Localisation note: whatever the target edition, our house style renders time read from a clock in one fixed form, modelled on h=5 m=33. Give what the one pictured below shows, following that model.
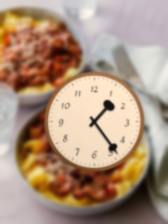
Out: h=1 m=24
